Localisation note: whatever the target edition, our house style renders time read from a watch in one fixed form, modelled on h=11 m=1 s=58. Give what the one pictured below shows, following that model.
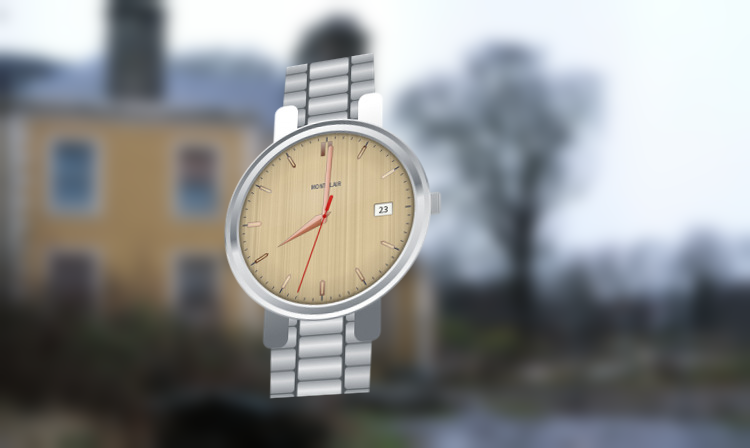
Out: h=8 m=0 s=33
